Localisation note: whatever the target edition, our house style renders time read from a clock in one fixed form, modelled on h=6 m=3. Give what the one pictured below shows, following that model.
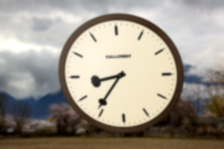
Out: h=8 m=36
